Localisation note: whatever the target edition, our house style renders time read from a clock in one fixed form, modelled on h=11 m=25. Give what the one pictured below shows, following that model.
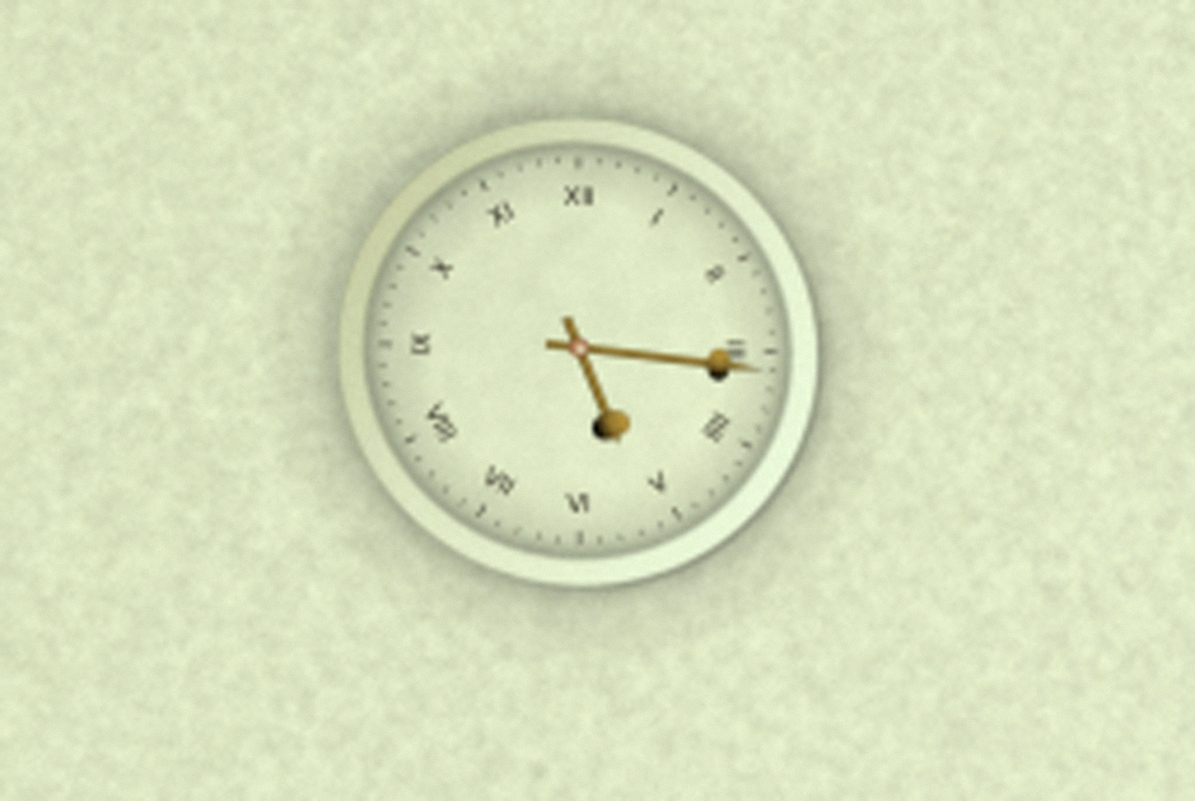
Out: h=5 m=16
